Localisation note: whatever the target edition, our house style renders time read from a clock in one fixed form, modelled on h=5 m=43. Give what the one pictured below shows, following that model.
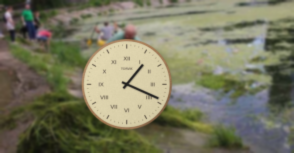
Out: h=1 m=19
